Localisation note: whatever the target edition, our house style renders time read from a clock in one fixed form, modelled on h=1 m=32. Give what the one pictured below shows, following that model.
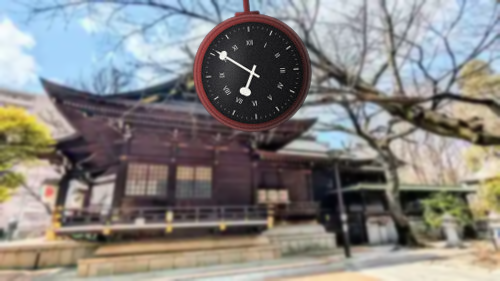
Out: h=6 m=51
